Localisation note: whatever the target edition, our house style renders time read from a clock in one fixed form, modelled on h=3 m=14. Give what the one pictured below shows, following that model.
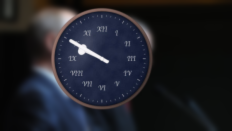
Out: h=9 m=50
